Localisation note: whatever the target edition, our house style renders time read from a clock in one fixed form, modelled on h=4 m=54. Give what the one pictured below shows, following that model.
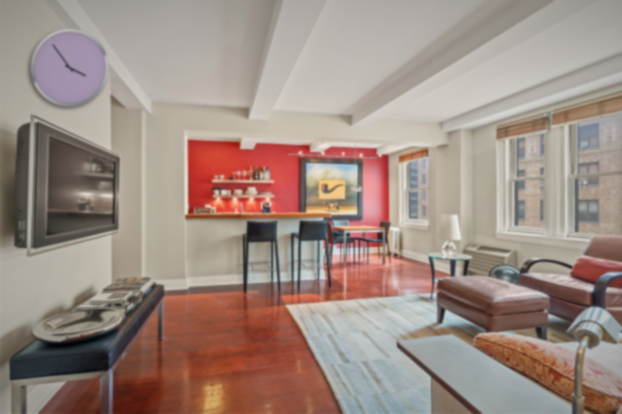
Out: h=3 m=54
